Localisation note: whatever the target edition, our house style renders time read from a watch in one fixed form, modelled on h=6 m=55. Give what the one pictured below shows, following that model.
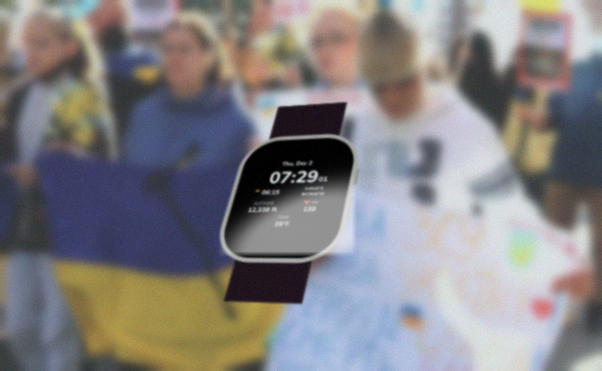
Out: h=7 m=29
